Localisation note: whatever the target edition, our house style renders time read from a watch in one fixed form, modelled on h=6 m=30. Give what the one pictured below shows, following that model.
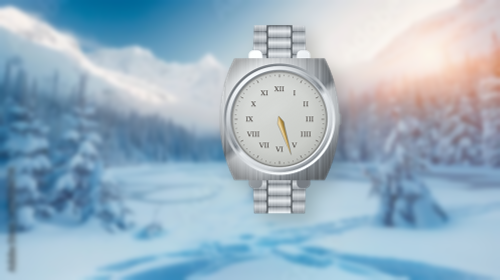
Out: h=5 m=27
